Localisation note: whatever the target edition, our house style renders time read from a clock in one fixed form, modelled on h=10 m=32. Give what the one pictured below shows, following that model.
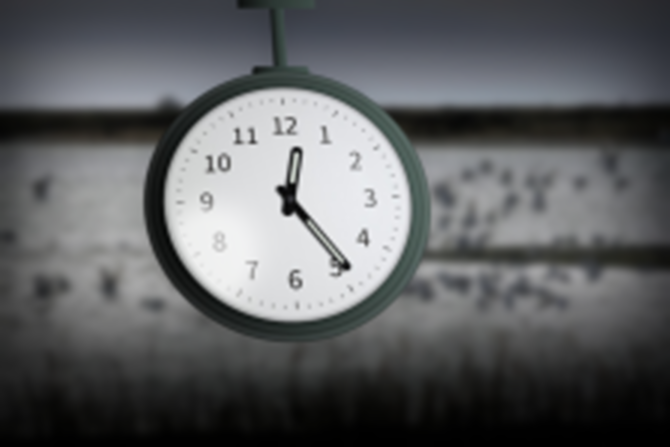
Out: h=12 m=24
